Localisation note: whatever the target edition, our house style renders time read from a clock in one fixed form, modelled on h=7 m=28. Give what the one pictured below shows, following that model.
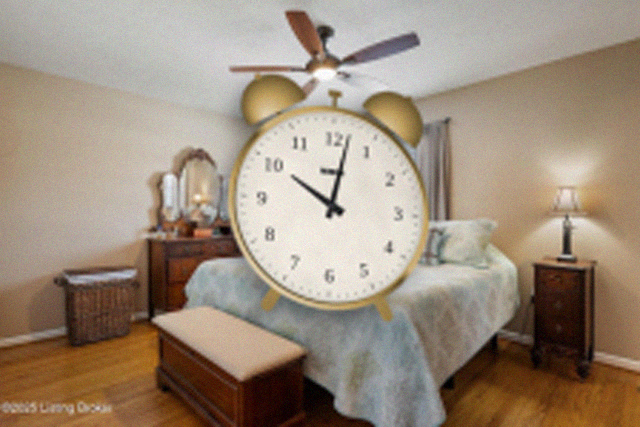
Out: h=10 m=2
